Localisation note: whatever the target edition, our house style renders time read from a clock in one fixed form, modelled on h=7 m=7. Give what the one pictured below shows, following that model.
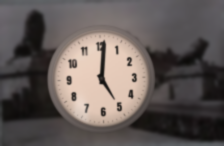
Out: h=5 m=1
